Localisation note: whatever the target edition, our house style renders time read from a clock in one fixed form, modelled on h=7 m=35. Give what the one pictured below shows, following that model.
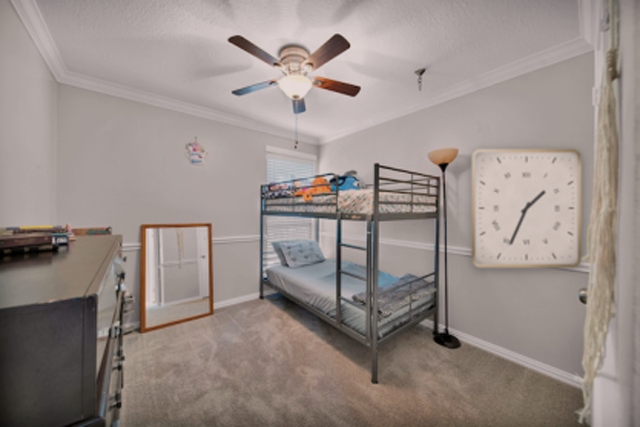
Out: h=1 m=34
